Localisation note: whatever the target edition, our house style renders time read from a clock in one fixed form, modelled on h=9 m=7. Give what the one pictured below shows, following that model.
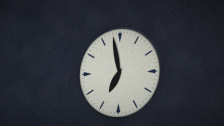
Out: h=6 m=58
